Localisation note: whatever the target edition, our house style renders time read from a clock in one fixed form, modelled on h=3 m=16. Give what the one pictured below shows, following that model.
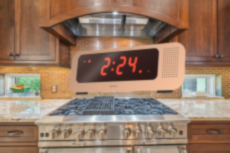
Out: h=2 m=24
